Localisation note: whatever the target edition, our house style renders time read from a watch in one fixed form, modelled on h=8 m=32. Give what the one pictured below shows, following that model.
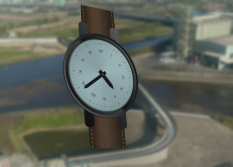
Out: h=4 m=39
